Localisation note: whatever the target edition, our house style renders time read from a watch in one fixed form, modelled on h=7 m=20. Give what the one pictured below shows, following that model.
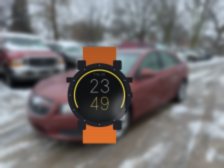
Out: h=23 m=49
